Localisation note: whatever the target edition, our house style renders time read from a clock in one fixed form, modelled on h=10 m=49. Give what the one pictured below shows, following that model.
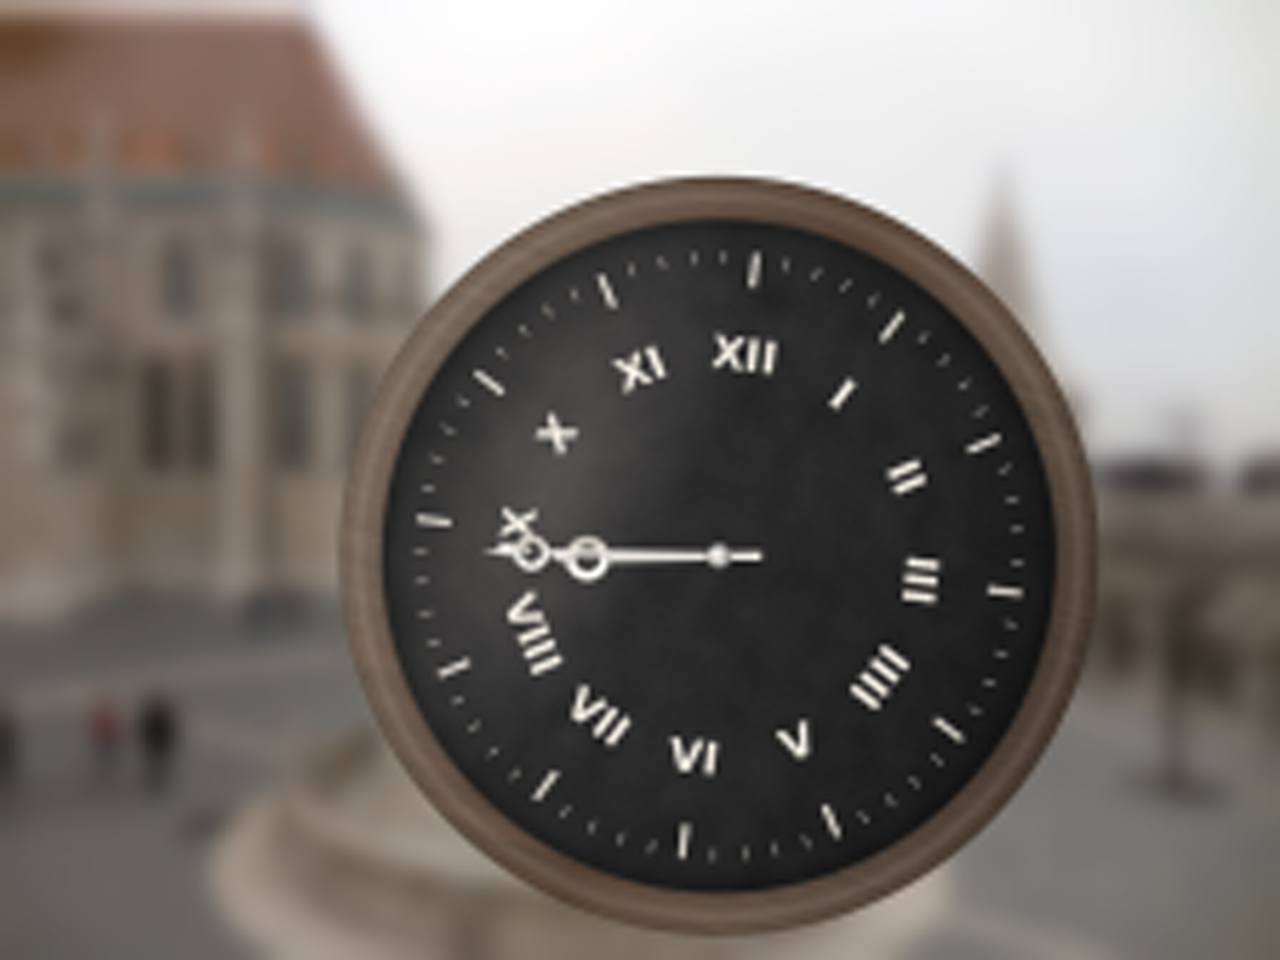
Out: h=8 m=44
